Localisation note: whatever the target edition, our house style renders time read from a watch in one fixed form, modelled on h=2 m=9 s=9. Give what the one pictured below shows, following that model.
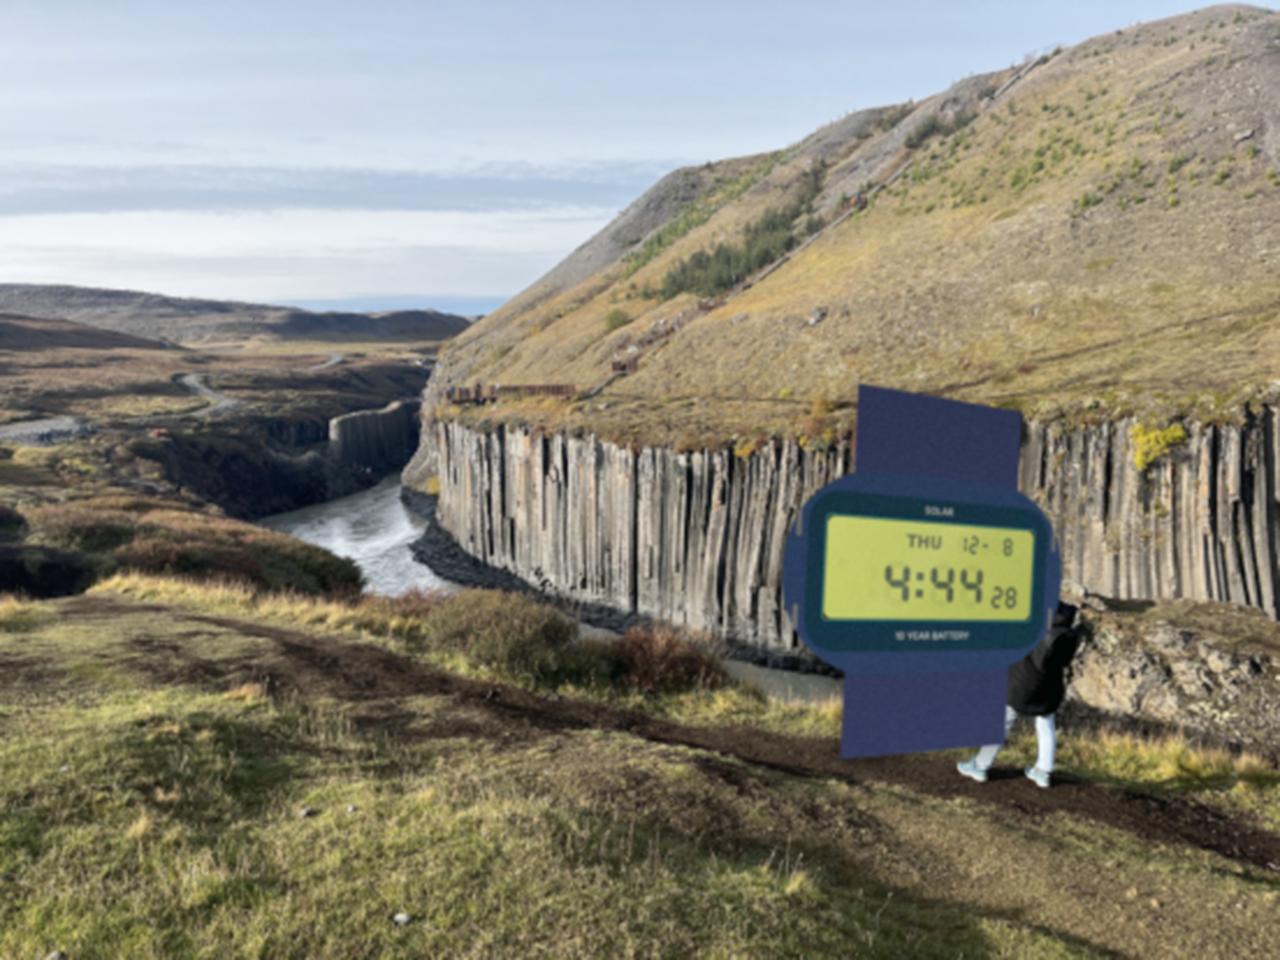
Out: h=4 m=44 s=28
